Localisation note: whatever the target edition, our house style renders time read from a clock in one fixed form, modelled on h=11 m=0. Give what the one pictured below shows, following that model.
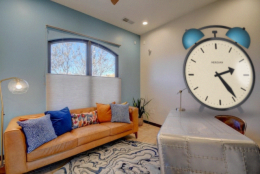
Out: h=2 m=24
